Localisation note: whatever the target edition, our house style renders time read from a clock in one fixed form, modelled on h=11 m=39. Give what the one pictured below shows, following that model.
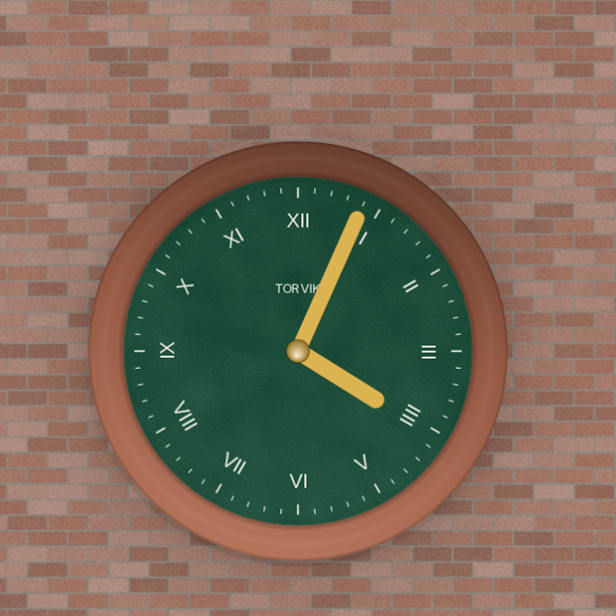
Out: h=4 m=4
